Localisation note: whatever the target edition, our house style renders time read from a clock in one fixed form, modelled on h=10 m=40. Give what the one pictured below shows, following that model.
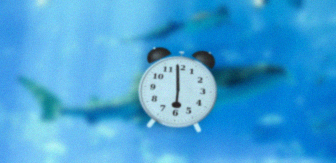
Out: h=5 m=59
